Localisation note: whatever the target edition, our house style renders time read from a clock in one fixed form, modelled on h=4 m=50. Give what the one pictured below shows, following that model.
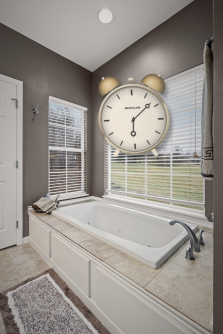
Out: h=6 m=8
